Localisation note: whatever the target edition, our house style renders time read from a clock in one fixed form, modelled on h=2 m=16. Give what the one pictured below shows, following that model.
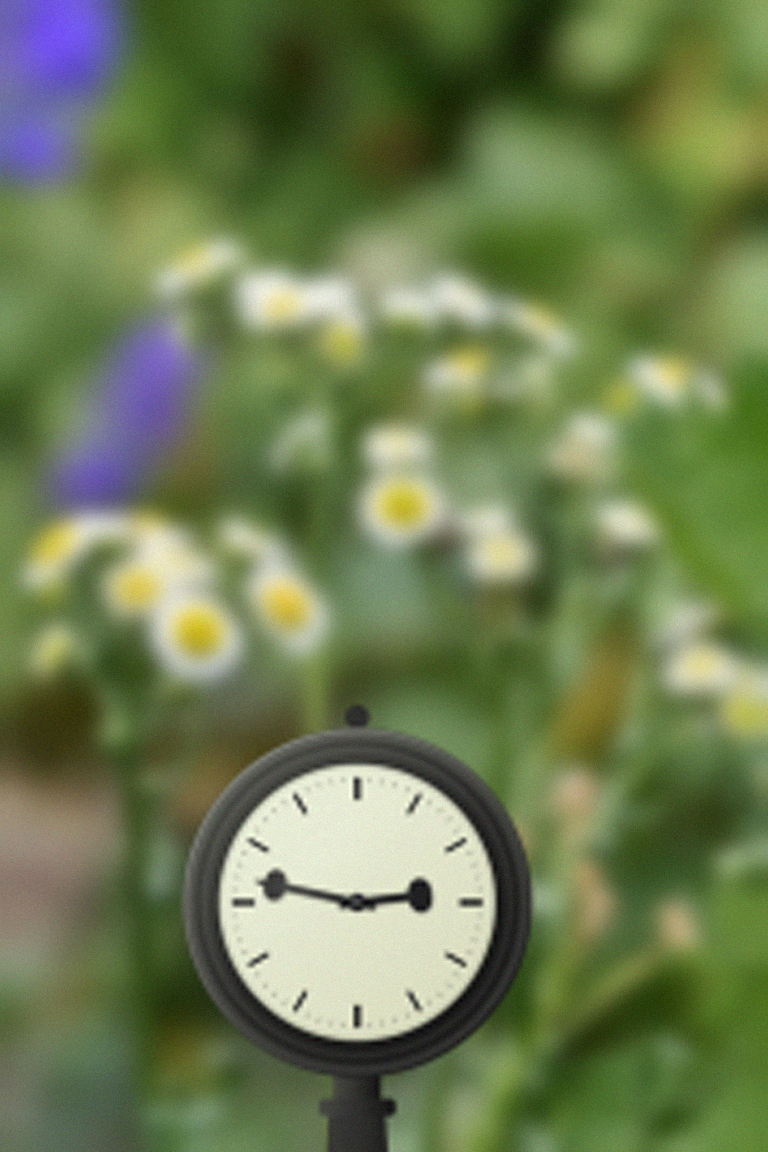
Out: h=2 m=47
